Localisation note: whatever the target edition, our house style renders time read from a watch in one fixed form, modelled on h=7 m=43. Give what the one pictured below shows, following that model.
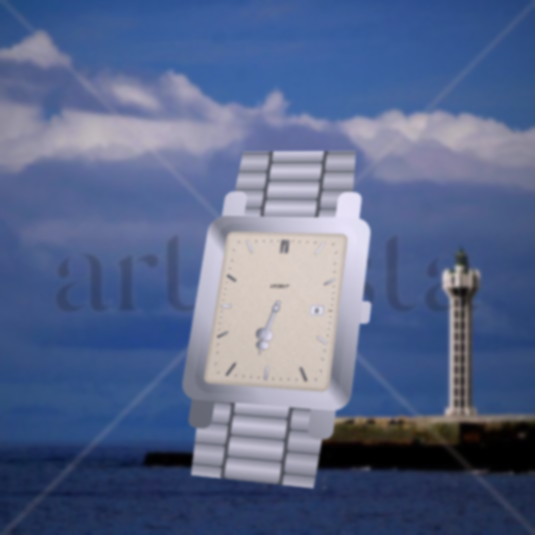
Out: h=6 m=32
